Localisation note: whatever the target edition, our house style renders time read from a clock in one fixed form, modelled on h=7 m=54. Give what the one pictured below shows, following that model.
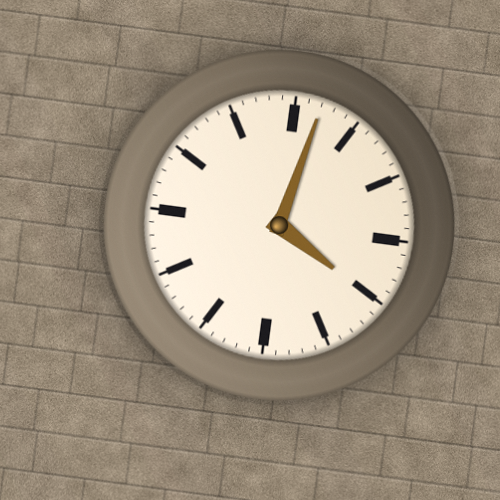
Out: h=4 m=2
